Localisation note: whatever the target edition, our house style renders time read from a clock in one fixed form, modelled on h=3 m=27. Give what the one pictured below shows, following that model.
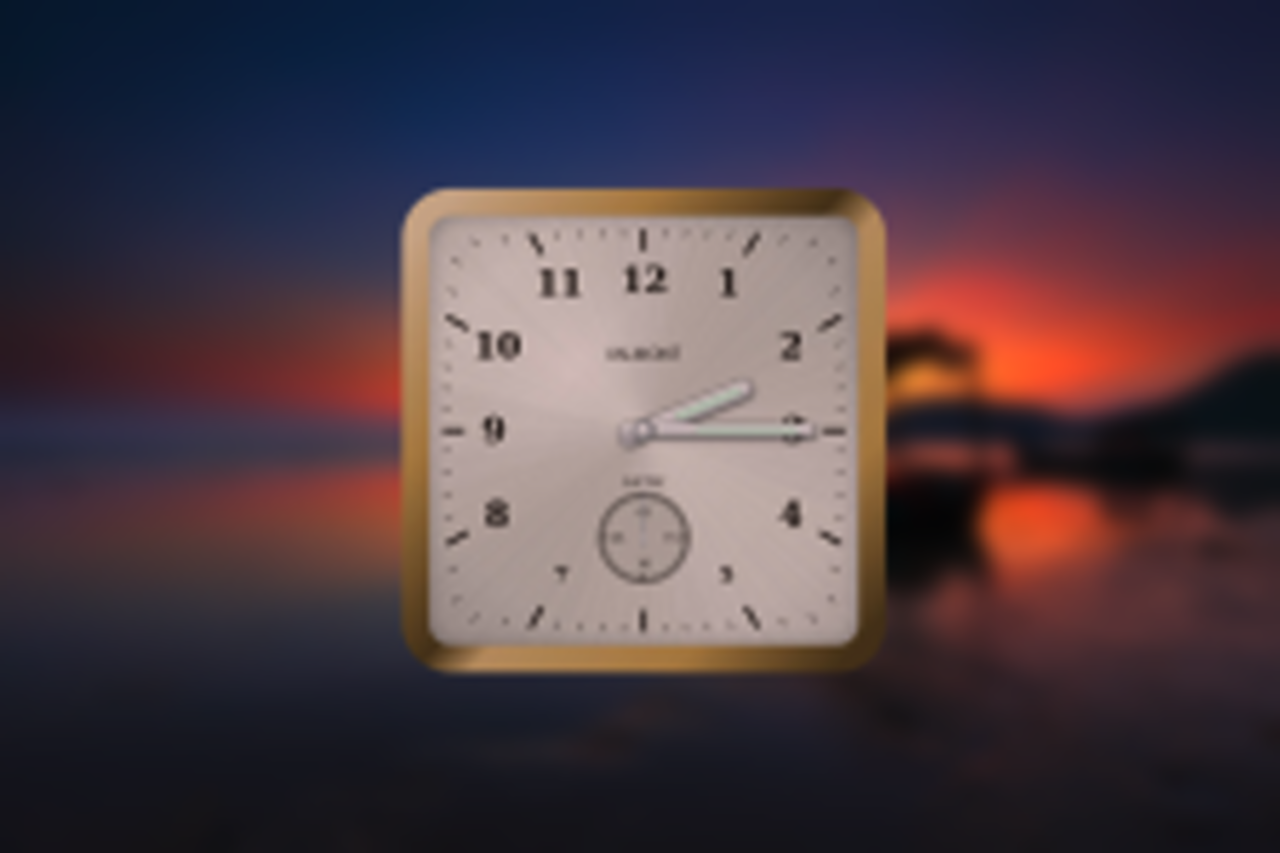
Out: h=2 m=15
